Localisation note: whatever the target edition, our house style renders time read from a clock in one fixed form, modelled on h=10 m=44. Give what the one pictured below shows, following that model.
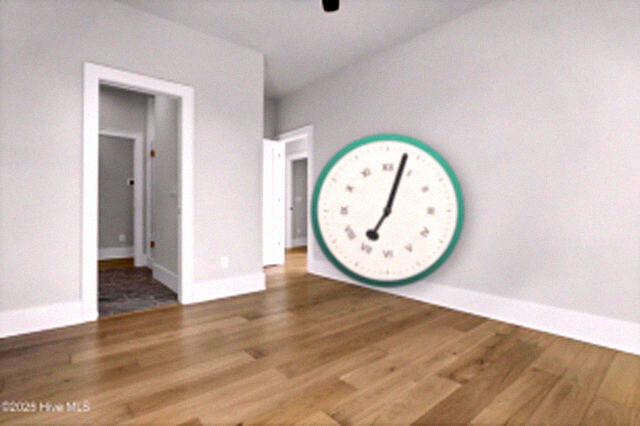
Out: h=7 m=3
